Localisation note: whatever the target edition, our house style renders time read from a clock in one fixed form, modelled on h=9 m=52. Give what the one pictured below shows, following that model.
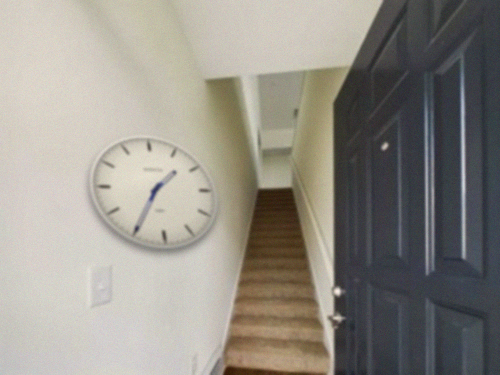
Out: h=1 m=35
